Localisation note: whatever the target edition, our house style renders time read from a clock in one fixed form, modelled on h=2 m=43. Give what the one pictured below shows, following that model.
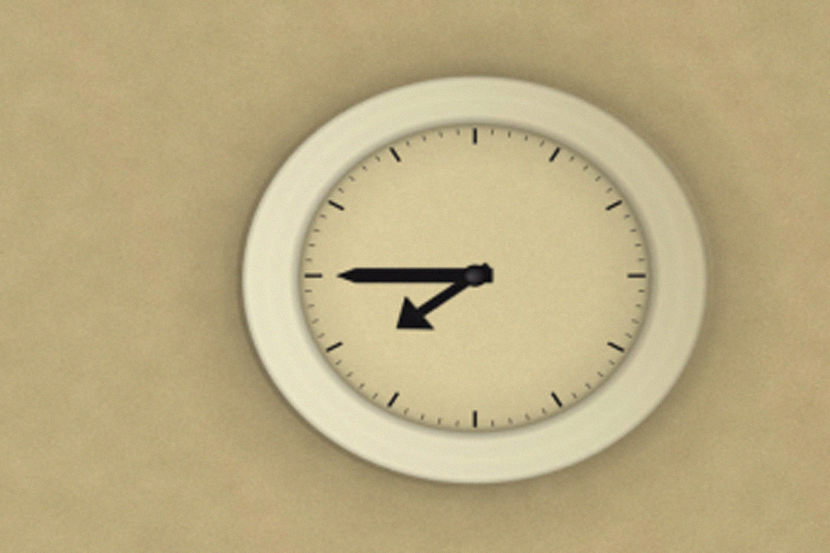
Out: h=7 m=45
